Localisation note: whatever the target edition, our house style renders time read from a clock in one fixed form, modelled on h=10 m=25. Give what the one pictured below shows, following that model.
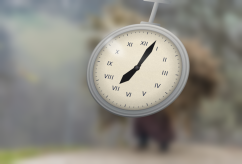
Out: h=7 m=3
